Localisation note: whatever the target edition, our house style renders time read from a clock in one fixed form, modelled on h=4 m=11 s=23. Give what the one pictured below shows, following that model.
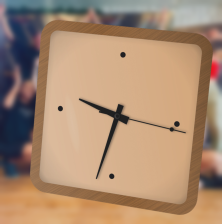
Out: h=9 m=32 s=16
